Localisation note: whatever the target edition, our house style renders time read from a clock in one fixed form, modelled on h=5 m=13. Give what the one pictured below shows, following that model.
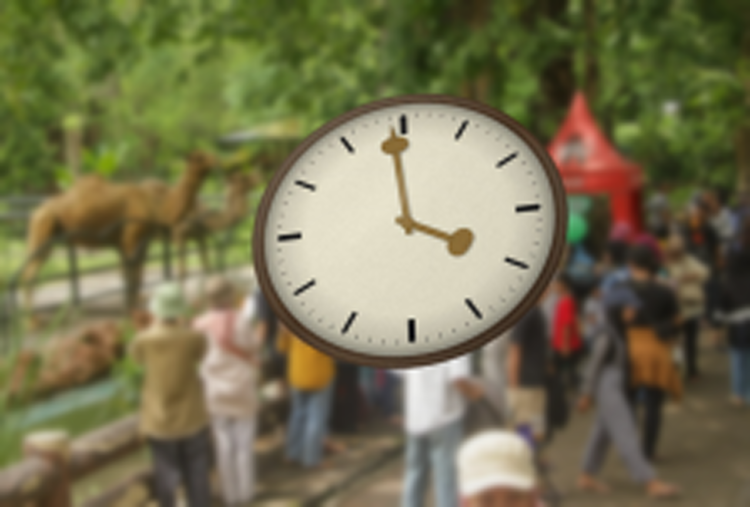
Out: h=3 m=59
